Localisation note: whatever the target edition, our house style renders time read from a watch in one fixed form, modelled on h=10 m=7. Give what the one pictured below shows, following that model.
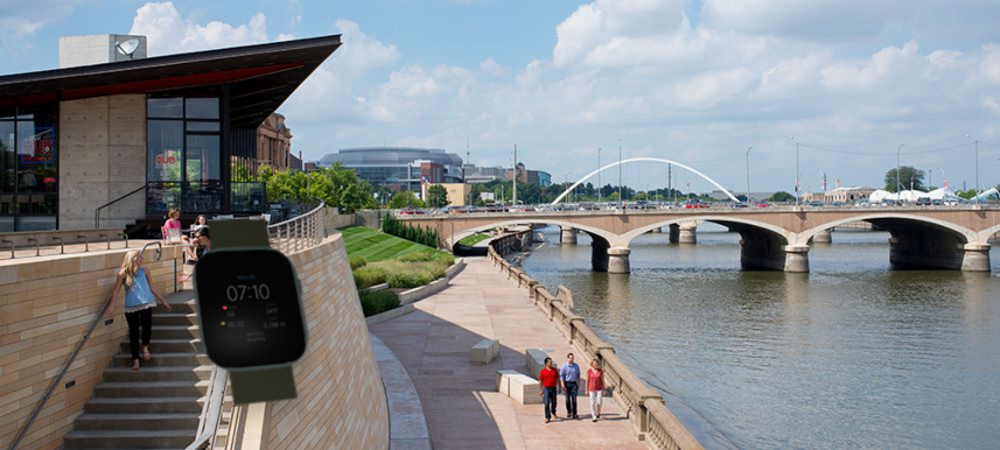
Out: h=7 m=10
